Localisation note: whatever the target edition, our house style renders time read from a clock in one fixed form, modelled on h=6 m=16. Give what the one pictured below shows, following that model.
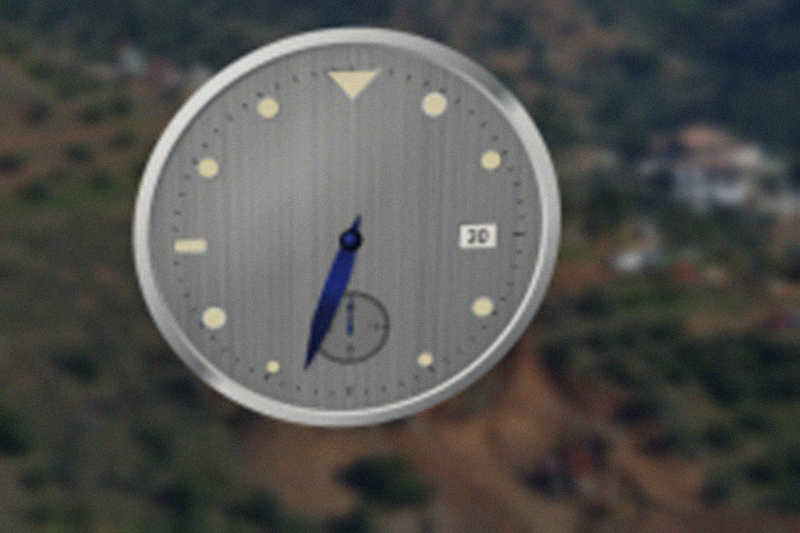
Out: h=6 m=33
